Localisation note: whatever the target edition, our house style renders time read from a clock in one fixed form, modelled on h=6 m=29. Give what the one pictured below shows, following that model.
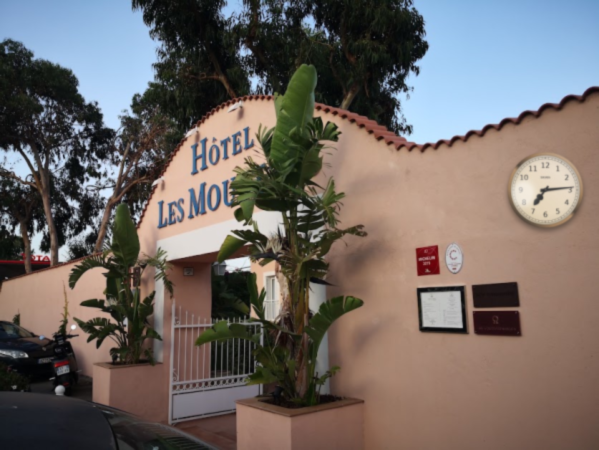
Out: h=7 m=14
